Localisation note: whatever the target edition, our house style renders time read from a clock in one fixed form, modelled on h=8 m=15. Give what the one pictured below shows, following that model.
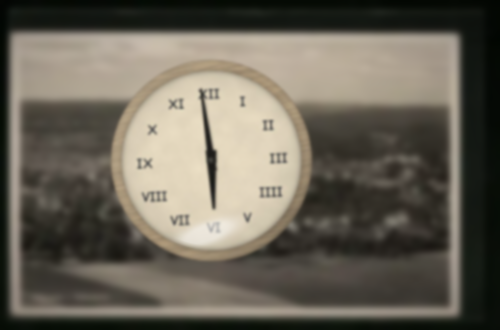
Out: h=5 m=59
